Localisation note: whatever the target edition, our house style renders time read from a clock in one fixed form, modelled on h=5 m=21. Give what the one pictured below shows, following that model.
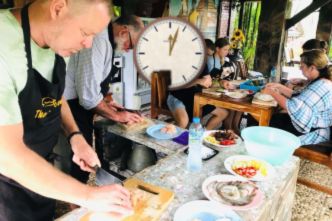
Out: h=12 m=3
